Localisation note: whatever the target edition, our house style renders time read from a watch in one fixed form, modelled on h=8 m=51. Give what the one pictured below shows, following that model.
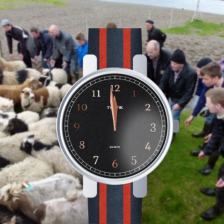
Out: h=11 m=59
